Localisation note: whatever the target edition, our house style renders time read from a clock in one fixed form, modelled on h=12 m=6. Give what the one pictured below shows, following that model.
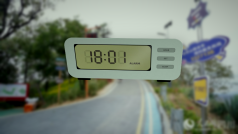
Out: h=18 m=1
